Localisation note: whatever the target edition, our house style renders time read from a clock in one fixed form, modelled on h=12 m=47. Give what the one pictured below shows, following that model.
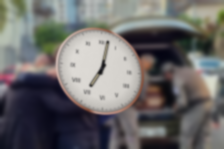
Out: h=7 m=2
